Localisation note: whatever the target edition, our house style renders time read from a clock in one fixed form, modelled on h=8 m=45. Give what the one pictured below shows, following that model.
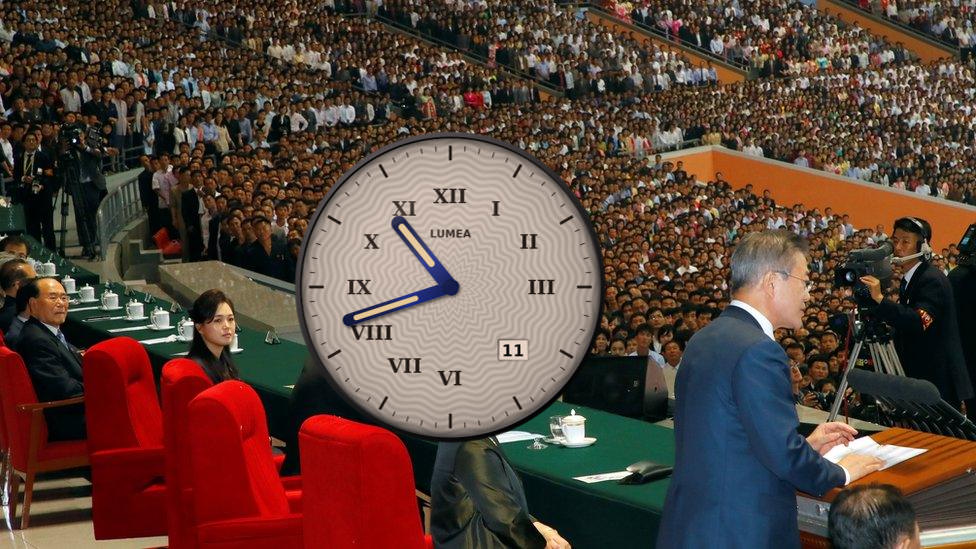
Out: h=10 m=42
